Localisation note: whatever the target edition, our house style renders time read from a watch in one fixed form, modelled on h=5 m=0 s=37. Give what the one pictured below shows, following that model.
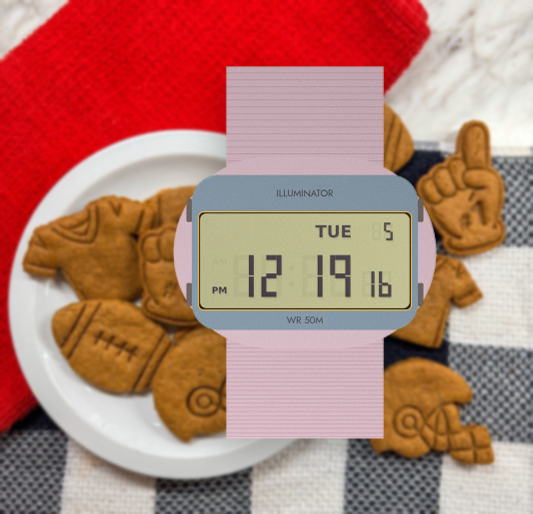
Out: h=12 m=19 s=16
